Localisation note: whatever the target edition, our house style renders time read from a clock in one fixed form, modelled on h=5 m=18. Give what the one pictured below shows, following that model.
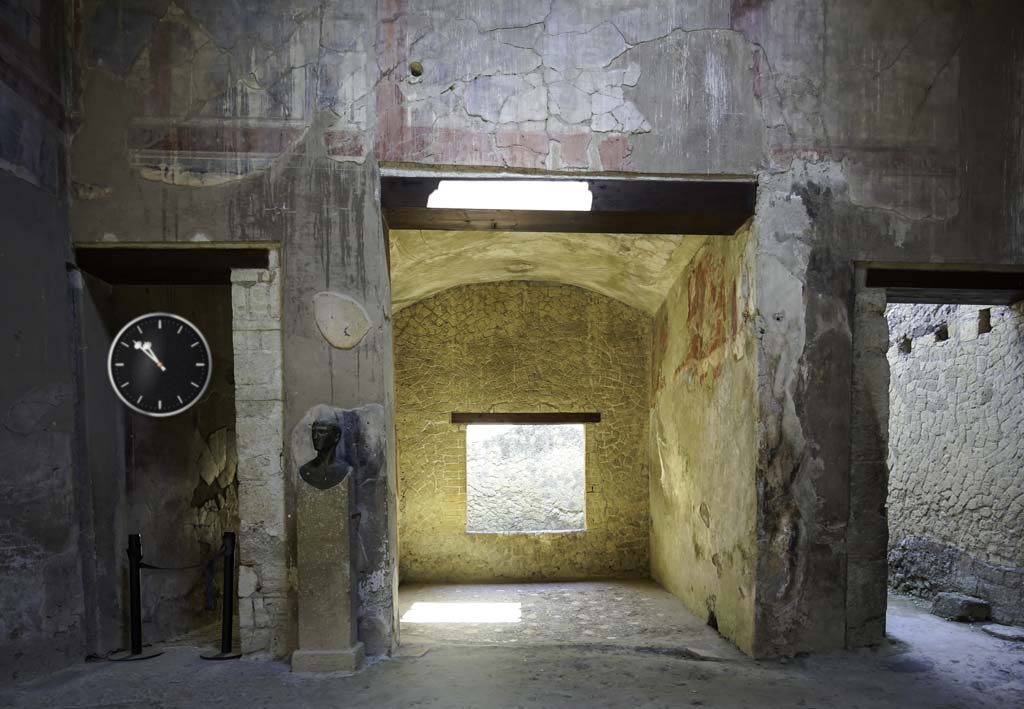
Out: h=10 m=52
